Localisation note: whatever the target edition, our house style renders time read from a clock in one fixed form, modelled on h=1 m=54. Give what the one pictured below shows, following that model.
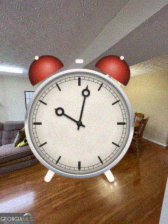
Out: h=10 m=2
